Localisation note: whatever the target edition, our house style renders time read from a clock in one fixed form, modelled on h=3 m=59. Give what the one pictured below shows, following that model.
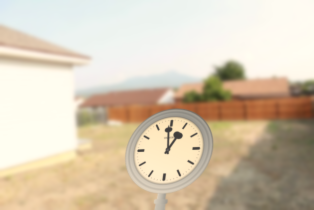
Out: h=12 m=59
